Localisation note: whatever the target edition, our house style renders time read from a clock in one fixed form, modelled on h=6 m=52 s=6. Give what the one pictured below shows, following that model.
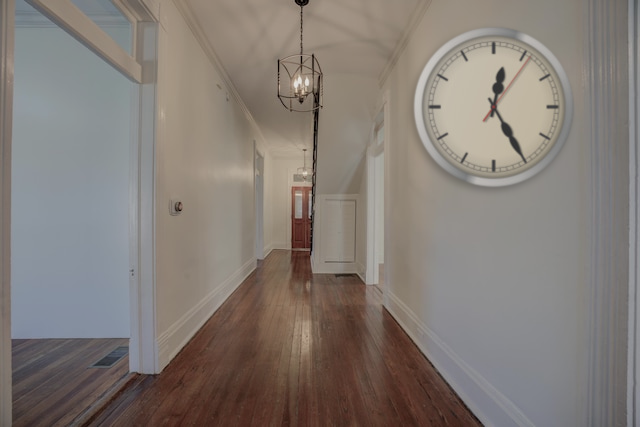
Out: h=12 m=25 s=6
